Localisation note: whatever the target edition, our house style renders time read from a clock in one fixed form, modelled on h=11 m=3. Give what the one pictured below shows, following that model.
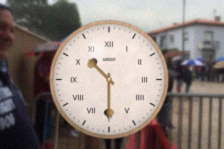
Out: h=10 m=30
